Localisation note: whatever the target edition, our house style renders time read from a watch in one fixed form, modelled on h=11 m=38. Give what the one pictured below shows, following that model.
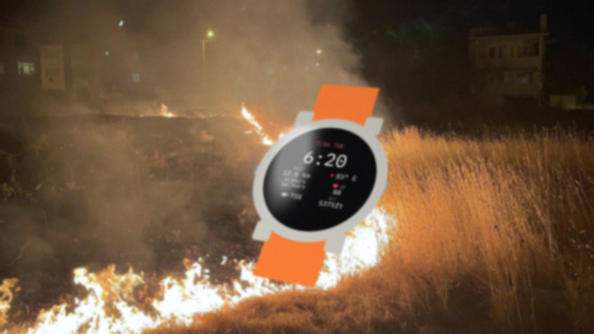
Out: h=6 m=20
